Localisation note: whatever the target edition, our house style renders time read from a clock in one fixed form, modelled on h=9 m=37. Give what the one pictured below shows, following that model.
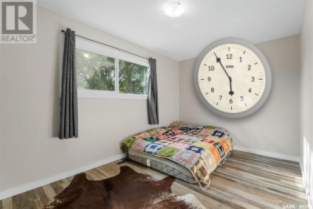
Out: h=5 m=55
